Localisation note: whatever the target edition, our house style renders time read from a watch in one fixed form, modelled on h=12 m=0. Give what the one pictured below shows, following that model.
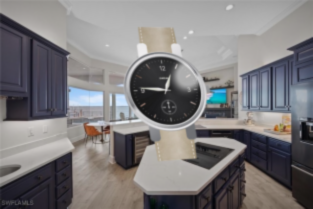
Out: h=12 m=46
